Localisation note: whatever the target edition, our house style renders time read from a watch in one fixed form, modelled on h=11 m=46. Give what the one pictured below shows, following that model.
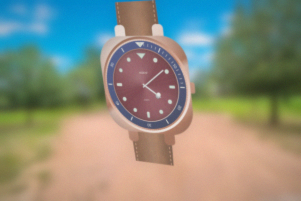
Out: h=4 m=9
